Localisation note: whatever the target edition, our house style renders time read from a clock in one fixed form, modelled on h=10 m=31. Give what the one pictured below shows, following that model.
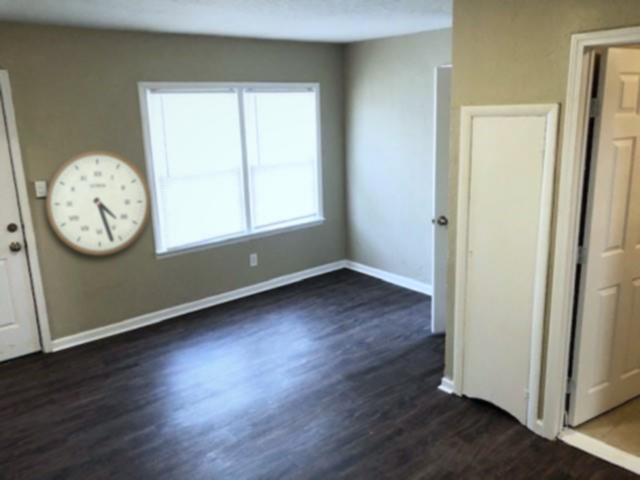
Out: h=4 m=27
